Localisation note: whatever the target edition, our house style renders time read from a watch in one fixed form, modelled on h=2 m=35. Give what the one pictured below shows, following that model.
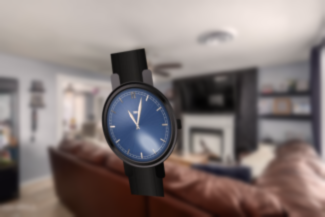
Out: h=11 m=3
